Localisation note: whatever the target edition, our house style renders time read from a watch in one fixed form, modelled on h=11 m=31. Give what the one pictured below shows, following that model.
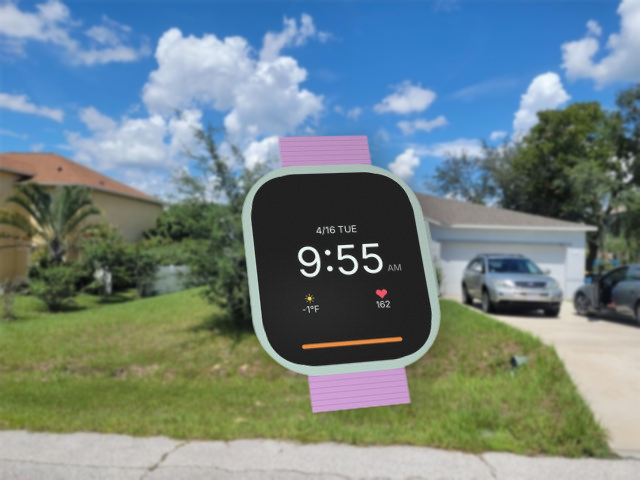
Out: h=9 m=55
